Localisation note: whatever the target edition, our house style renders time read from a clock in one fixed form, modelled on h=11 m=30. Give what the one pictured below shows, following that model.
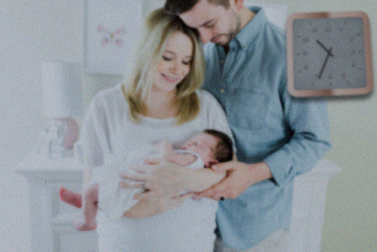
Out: h=10 m=34
